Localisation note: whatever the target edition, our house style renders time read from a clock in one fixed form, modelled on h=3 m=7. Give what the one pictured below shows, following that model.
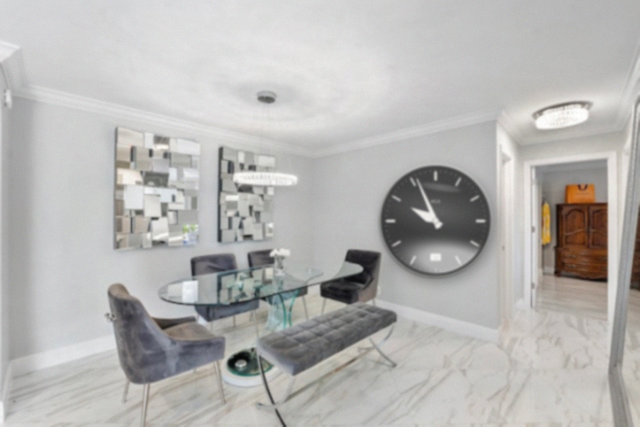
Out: h=9 m=56
